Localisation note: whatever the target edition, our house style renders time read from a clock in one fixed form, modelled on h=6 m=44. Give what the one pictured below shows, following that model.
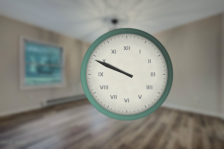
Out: h=9 m=49
